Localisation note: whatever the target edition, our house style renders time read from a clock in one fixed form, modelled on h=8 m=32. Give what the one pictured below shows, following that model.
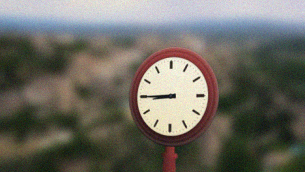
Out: h=8 m=45
